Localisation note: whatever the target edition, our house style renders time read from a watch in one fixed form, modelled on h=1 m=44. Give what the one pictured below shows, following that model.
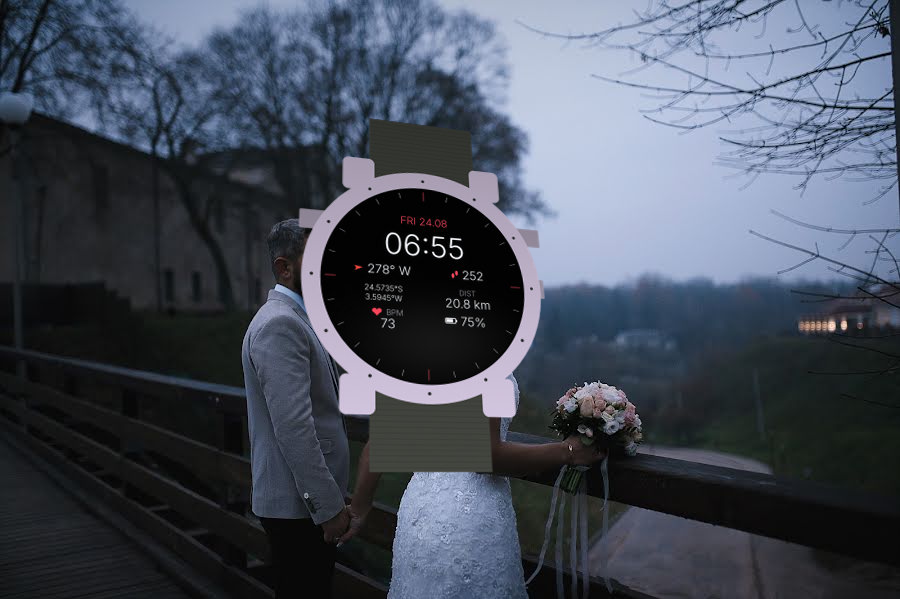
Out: h=6 m=55
